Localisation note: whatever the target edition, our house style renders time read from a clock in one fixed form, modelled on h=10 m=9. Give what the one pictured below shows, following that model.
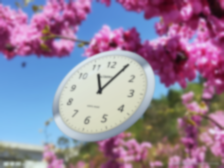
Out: h=11 m=5
